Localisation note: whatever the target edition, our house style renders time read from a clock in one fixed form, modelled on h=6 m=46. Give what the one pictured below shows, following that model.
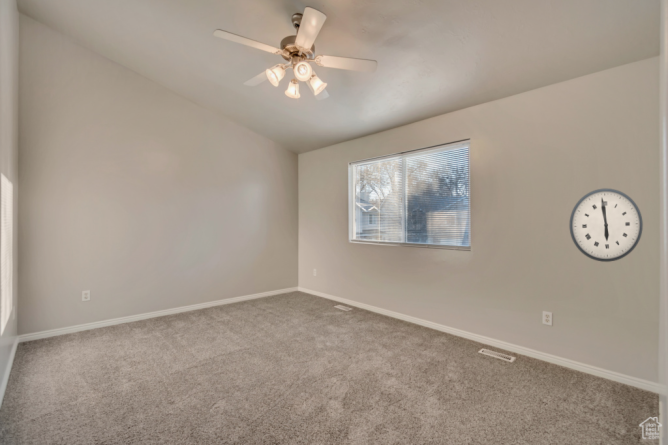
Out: h=5 m=59
